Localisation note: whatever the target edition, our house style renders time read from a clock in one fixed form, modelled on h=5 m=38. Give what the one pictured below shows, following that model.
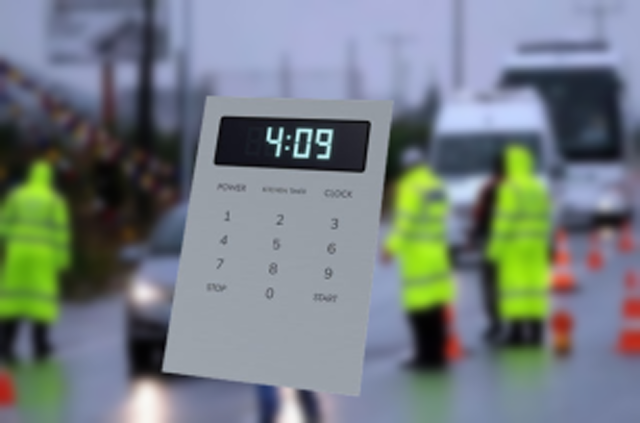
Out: h=4 m=9
